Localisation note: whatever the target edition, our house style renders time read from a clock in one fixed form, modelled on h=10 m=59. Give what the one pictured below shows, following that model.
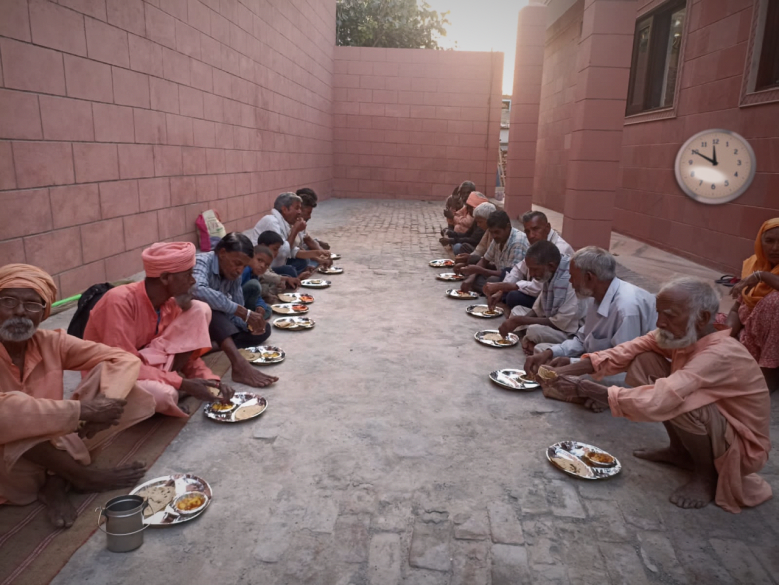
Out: h=11 m=50
